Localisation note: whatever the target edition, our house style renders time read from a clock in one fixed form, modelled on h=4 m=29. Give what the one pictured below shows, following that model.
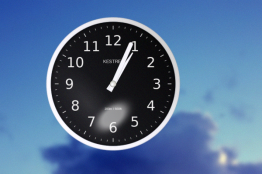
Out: h=1 m=4
